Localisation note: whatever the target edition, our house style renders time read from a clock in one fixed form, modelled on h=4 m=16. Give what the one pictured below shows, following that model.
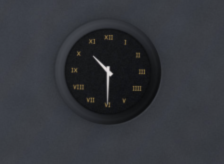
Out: h=10 m=30
